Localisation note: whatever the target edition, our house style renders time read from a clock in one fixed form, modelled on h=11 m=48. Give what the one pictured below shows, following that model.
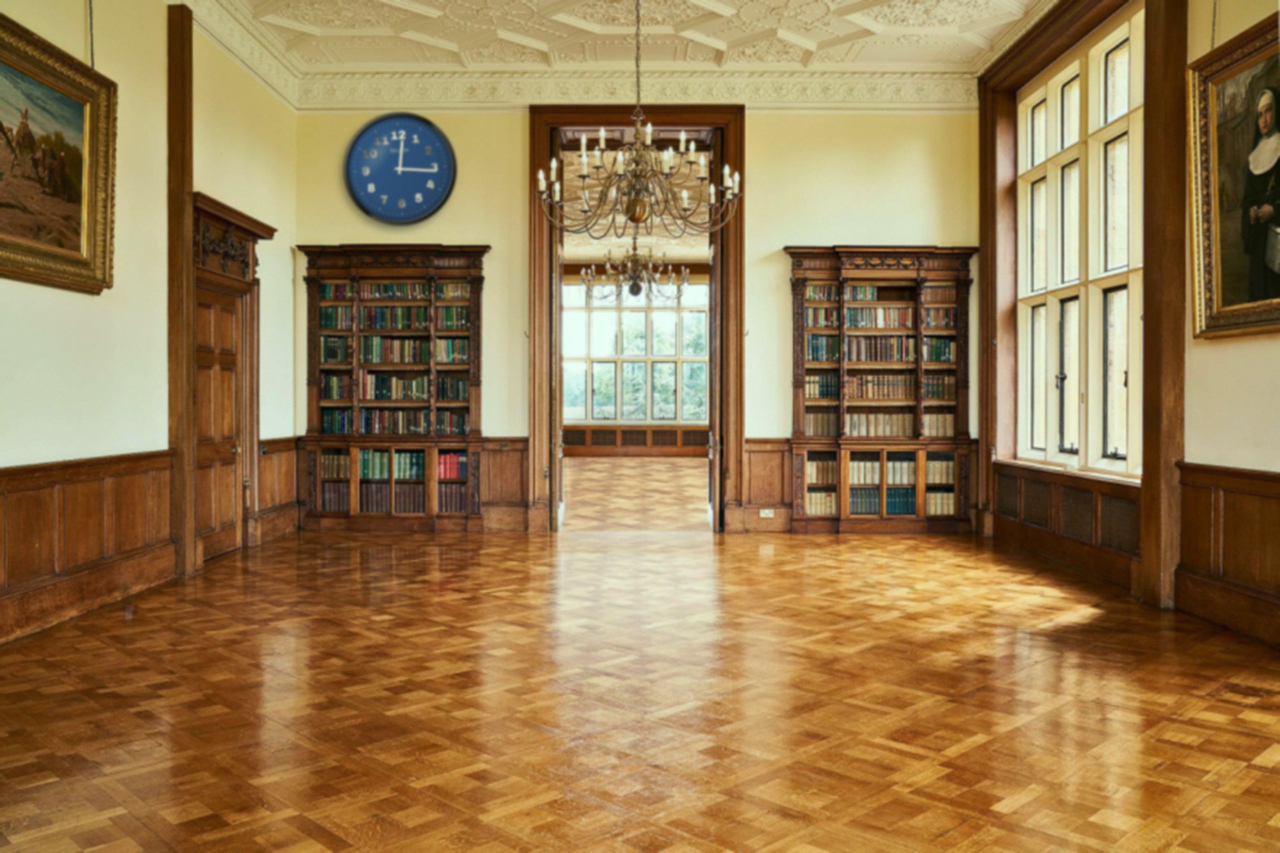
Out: h=12 m=16
